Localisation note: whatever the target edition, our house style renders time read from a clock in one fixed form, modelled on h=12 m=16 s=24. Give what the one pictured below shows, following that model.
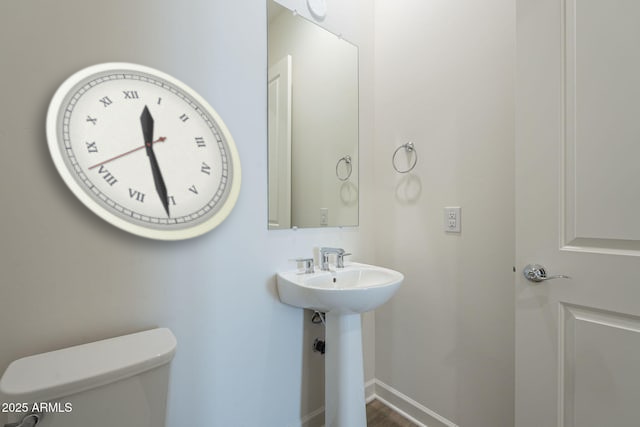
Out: h=12 m=30 s=42
